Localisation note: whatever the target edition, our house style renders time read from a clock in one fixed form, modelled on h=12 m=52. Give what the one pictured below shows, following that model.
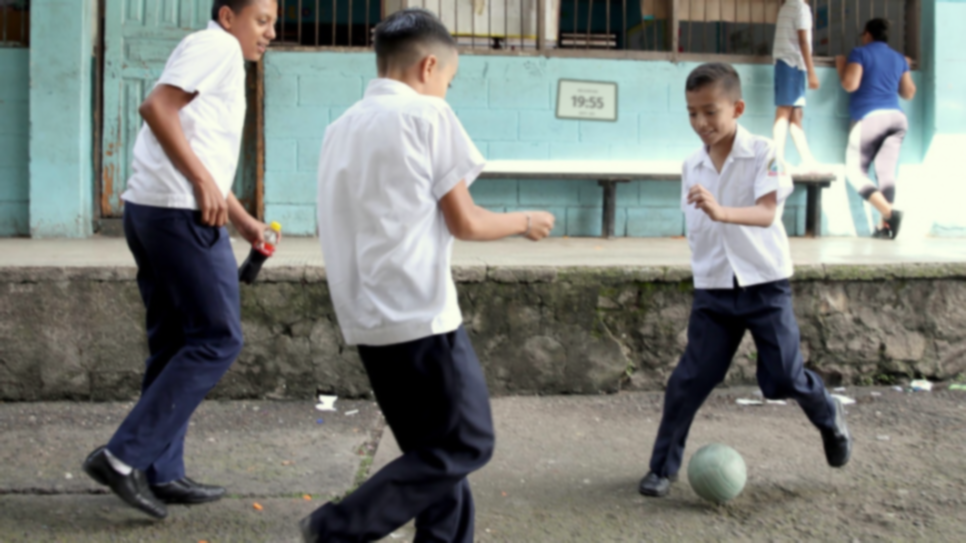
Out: h=19 m=55
